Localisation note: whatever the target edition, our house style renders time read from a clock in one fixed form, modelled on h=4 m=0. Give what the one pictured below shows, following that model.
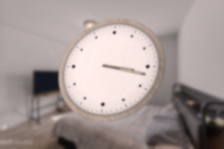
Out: h=3 m=17
